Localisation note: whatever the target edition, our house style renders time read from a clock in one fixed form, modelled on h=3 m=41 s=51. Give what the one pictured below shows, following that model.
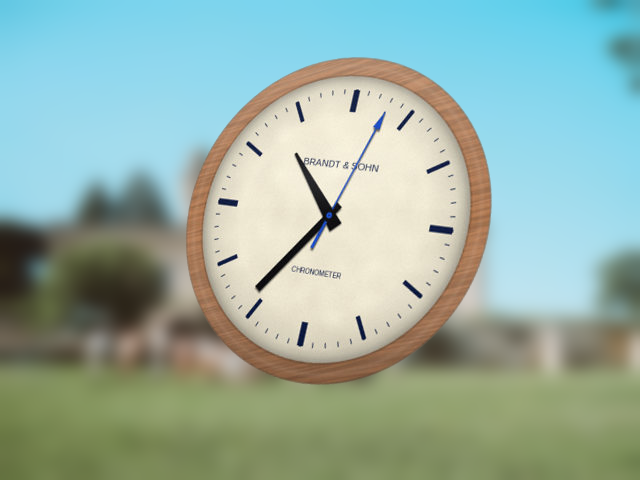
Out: h=10 m=36 s=3
